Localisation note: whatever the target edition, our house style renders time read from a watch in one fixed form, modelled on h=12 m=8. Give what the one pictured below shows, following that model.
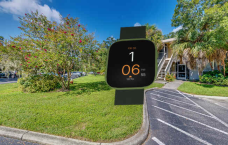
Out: h=1 m=6
